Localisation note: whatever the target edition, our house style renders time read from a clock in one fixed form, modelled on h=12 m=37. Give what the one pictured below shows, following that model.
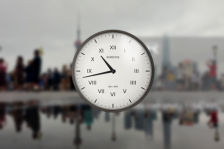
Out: h=10 m=43
